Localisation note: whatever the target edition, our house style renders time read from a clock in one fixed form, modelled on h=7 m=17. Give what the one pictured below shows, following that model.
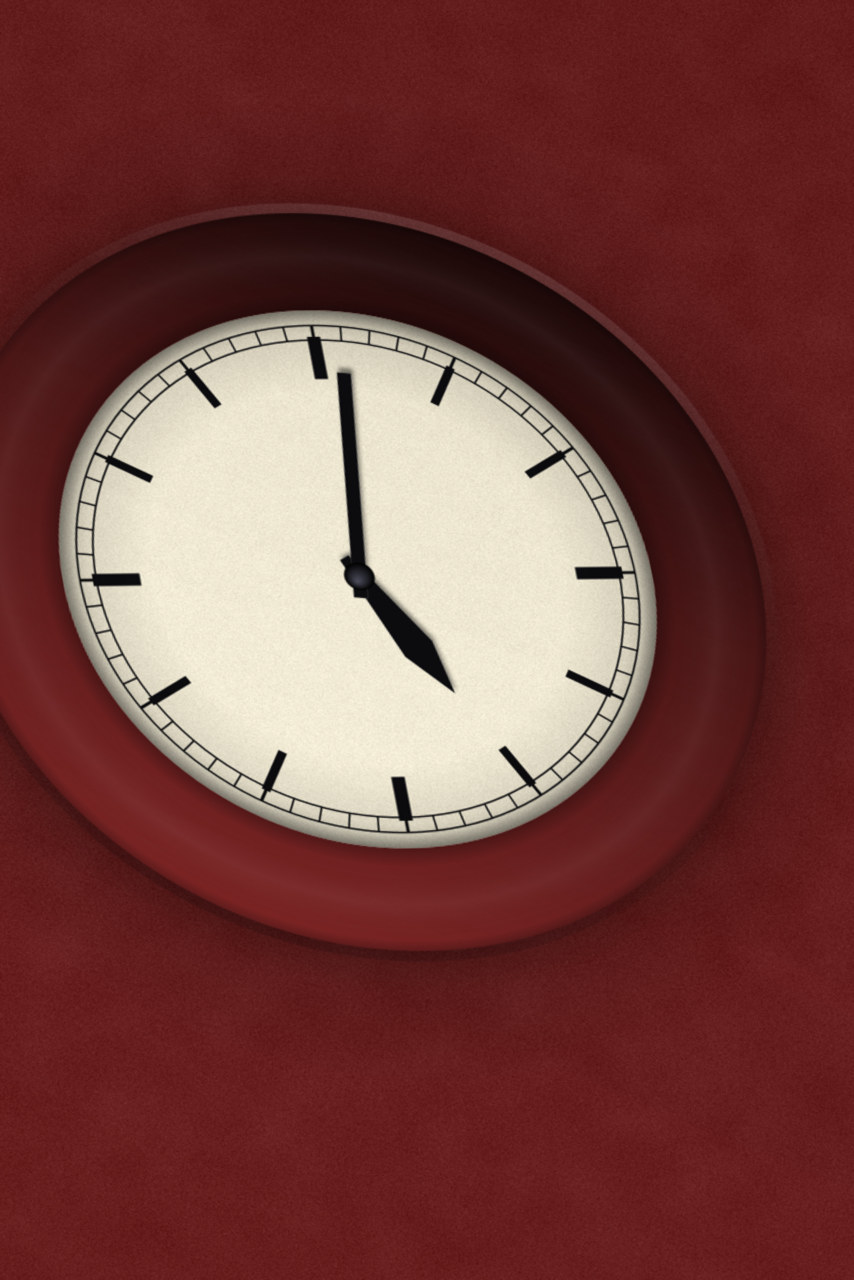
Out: h=5 m=1
